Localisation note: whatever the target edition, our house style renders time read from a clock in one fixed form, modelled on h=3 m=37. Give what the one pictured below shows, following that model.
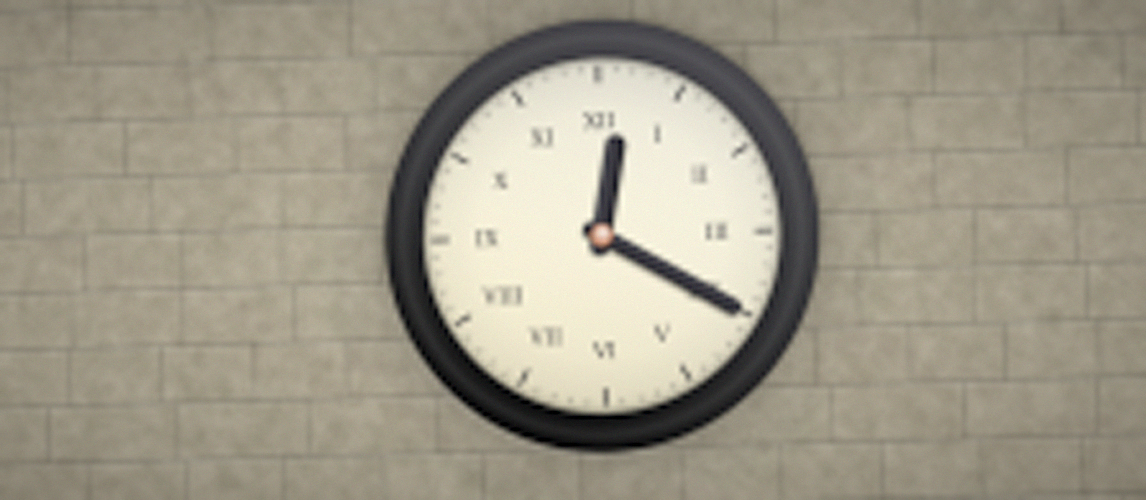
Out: h=12 m=20
